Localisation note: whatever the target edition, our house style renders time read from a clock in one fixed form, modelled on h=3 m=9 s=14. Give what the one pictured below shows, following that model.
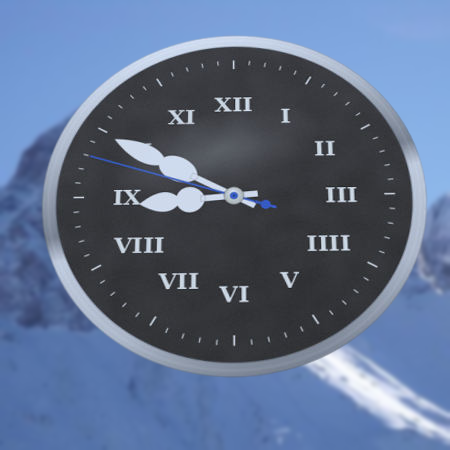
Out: h=8 m=49 s=48
